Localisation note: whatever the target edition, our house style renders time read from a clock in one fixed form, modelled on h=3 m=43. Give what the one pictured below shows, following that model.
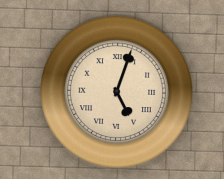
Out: h=5 m=3
